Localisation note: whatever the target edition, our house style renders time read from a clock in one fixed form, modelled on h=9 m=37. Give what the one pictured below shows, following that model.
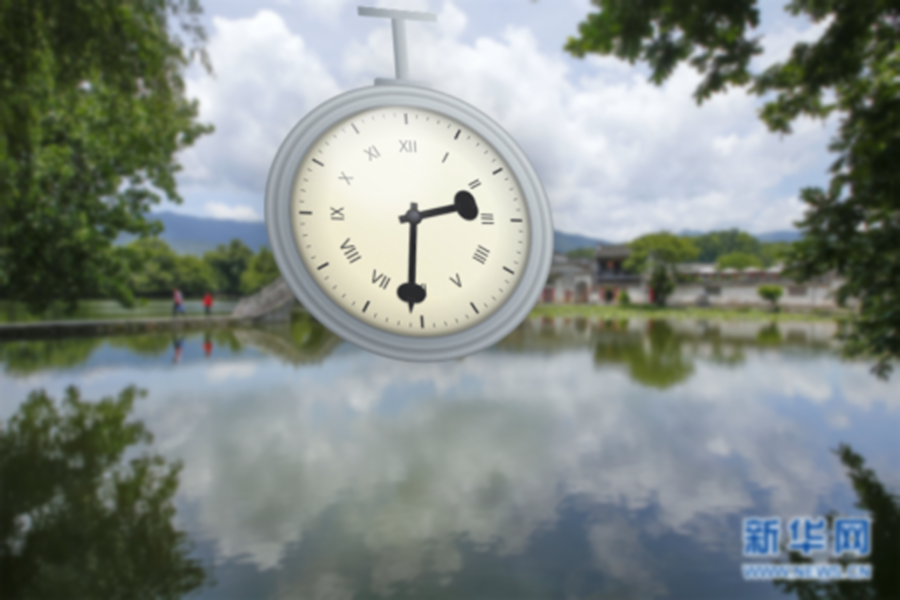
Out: h=2 m=31
